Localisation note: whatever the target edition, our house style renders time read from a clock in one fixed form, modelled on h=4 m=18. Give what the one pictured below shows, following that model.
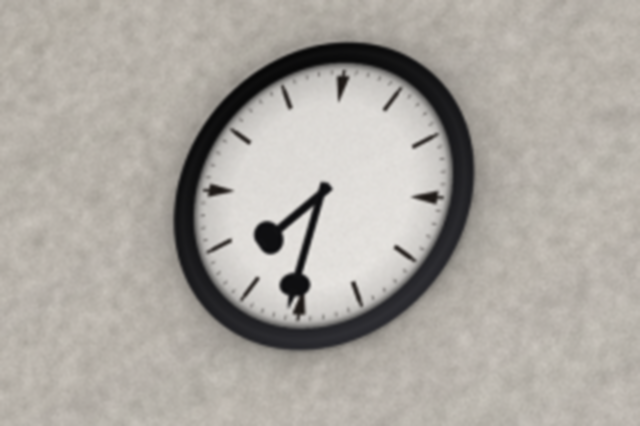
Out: h=7 m=31
